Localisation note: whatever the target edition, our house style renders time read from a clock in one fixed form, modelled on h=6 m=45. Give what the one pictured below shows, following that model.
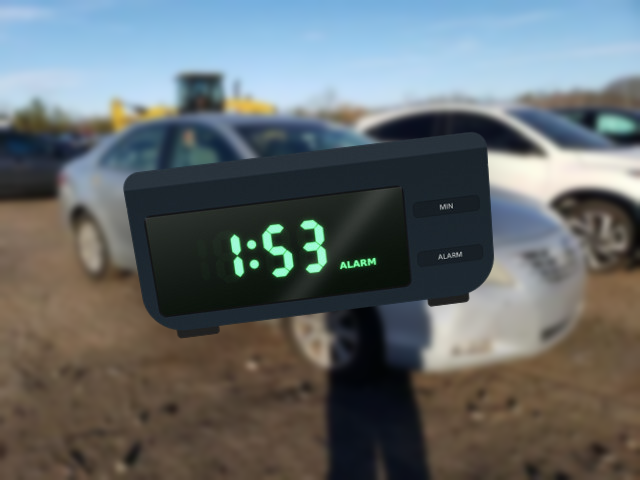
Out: h=1 m=53
